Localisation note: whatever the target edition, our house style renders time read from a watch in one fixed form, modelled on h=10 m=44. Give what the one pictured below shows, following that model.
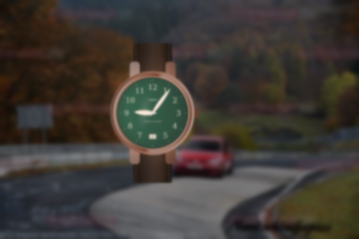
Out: h=9 m=6
